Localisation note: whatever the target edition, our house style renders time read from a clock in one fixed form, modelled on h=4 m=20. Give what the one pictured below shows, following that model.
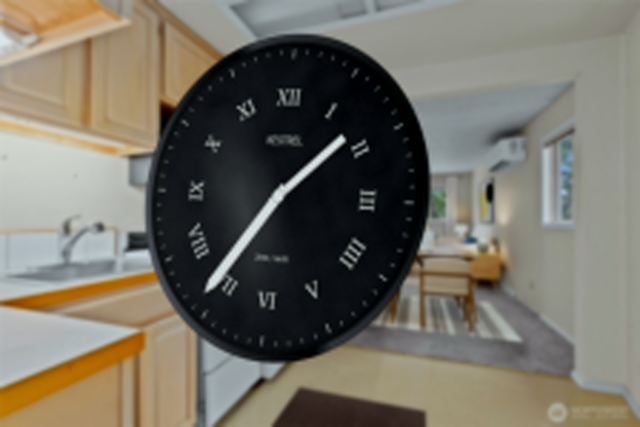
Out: h=1 m=36
